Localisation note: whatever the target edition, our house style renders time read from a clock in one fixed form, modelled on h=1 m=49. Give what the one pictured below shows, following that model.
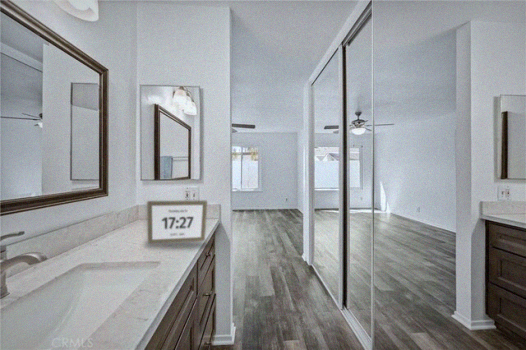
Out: h=17 m=27
